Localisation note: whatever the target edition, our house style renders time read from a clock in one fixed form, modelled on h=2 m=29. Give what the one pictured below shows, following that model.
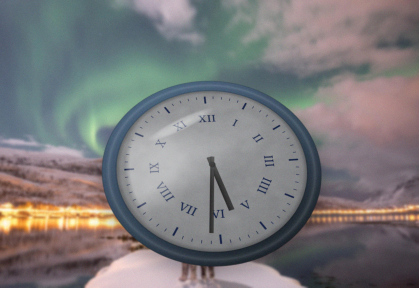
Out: h=5 m=31
